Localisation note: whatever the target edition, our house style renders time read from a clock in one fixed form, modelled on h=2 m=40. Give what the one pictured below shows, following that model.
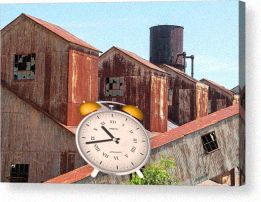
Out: h=10 m=43
